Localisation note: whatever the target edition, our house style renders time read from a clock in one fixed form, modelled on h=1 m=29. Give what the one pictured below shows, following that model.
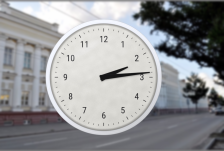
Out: h=2 m=14
